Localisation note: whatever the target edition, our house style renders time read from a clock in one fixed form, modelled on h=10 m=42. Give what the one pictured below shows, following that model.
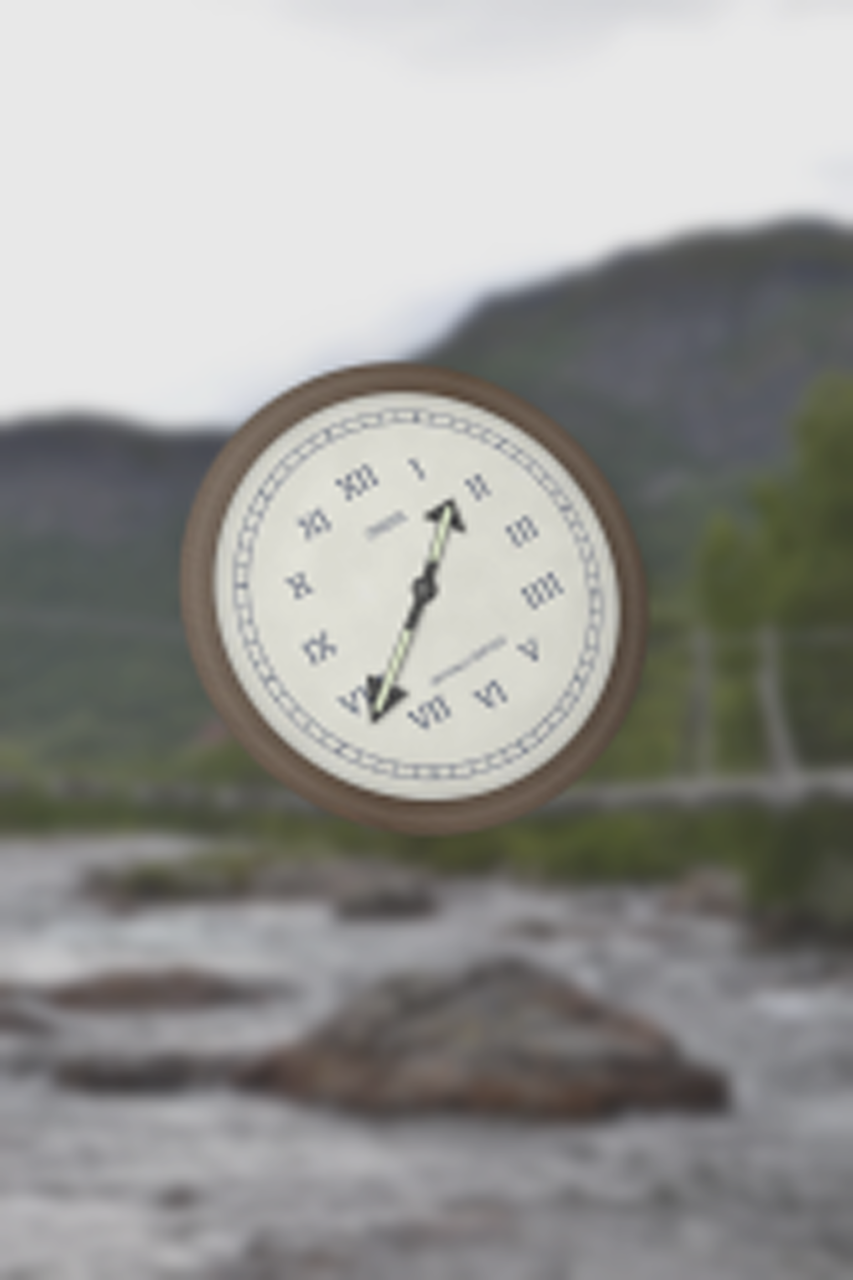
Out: h=1 m=39
